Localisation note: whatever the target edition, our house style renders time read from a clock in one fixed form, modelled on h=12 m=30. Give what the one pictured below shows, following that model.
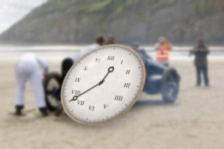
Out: h=12 m=38
